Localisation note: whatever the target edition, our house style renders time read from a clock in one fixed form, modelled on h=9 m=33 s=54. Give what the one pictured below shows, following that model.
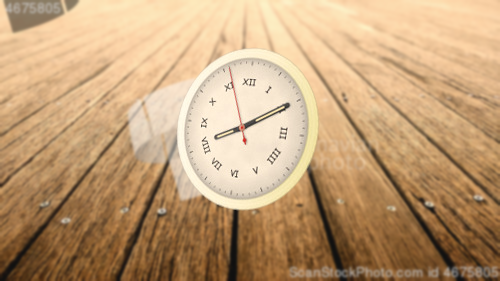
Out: h=8 m=9 s=56
